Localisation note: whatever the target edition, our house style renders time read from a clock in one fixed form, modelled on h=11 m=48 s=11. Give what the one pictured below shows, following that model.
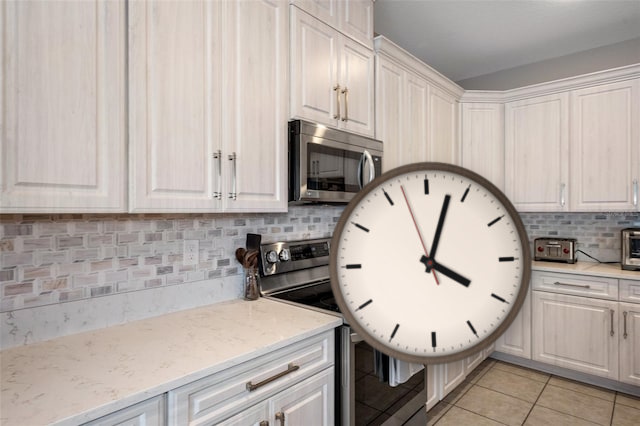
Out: h=4 m=2 s=57
